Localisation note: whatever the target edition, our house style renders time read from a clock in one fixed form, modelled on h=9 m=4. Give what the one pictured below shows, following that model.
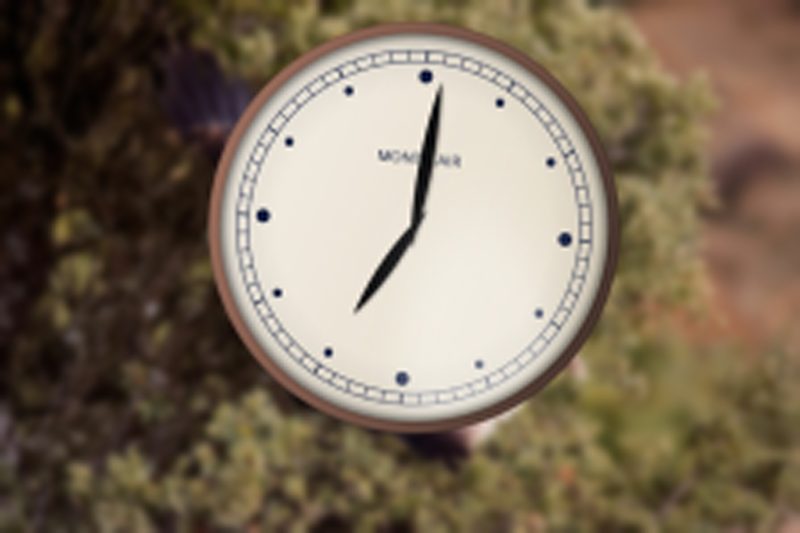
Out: h=7 m=1
